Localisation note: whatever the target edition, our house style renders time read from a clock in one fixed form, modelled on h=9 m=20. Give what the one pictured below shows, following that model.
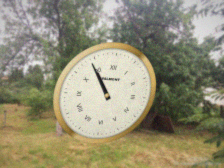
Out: h=10 m=54
